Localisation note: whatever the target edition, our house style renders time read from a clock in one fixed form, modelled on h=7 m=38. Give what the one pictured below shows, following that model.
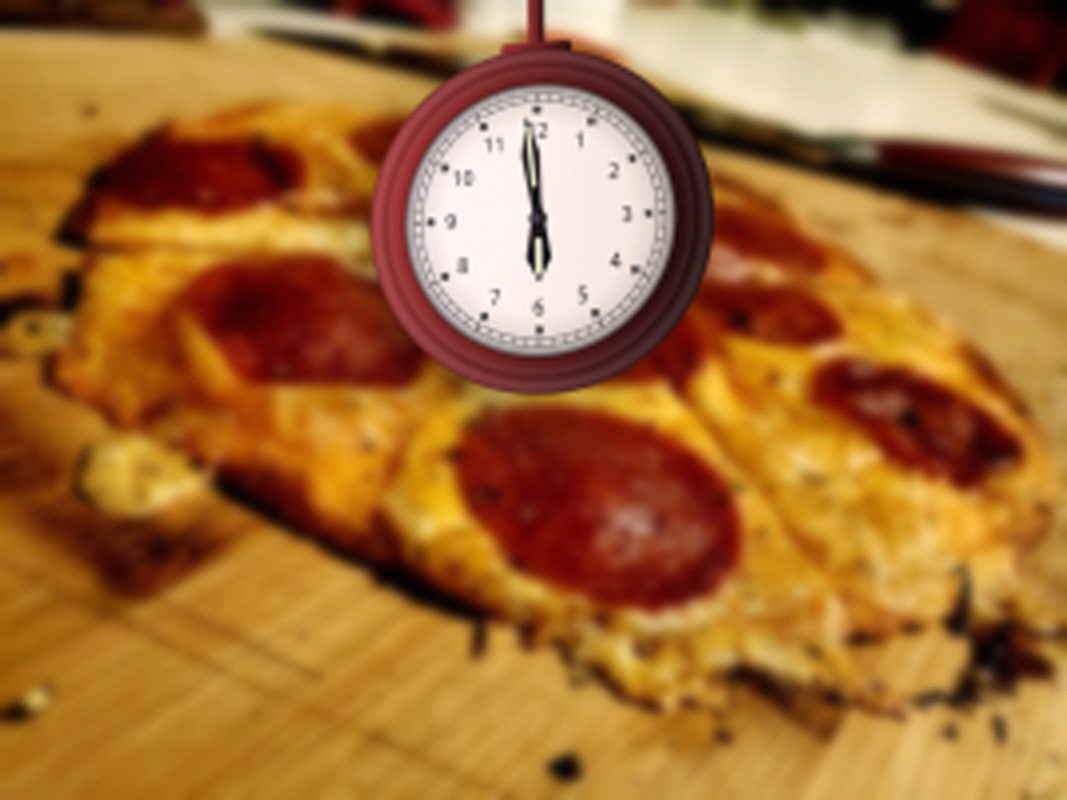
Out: h=5 m=59
